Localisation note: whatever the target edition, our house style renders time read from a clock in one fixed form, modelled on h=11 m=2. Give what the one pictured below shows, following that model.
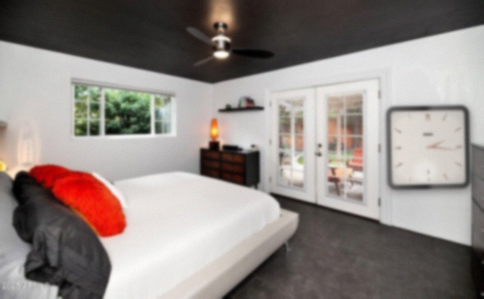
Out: h=2 m=16
